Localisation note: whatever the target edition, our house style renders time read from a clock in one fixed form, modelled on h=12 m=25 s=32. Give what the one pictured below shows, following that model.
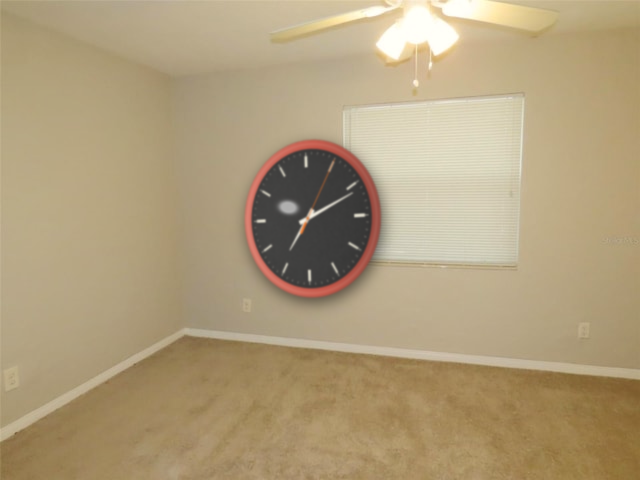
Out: h=7 m=11 s=5
